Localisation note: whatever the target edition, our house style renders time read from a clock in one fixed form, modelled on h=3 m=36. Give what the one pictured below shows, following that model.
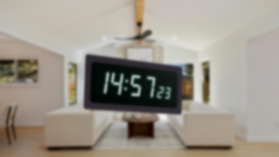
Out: h=14 m=57
